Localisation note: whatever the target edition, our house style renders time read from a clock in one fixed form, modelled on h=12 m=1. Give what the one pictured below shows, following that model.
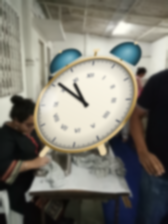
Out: h=10 m=51
